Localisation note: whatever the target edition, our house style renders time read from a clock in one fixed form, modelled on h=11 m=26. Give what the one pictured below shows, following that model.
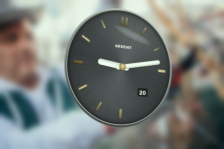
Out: h=9 m=13
